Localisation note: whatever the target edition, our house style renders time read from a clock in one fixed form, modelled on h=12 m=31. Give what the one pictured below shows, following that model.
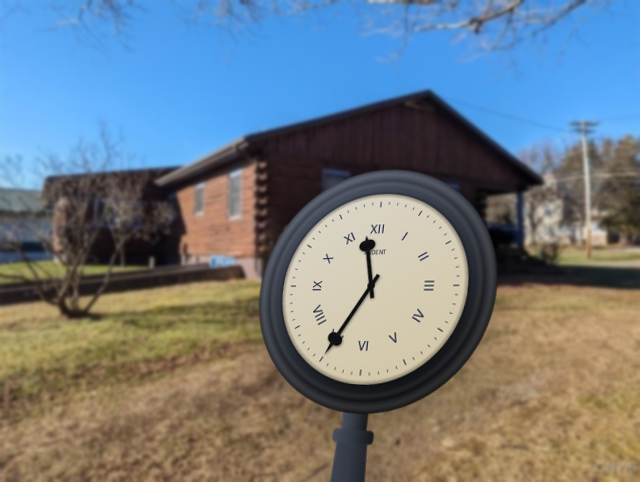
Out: h=11 m=35
